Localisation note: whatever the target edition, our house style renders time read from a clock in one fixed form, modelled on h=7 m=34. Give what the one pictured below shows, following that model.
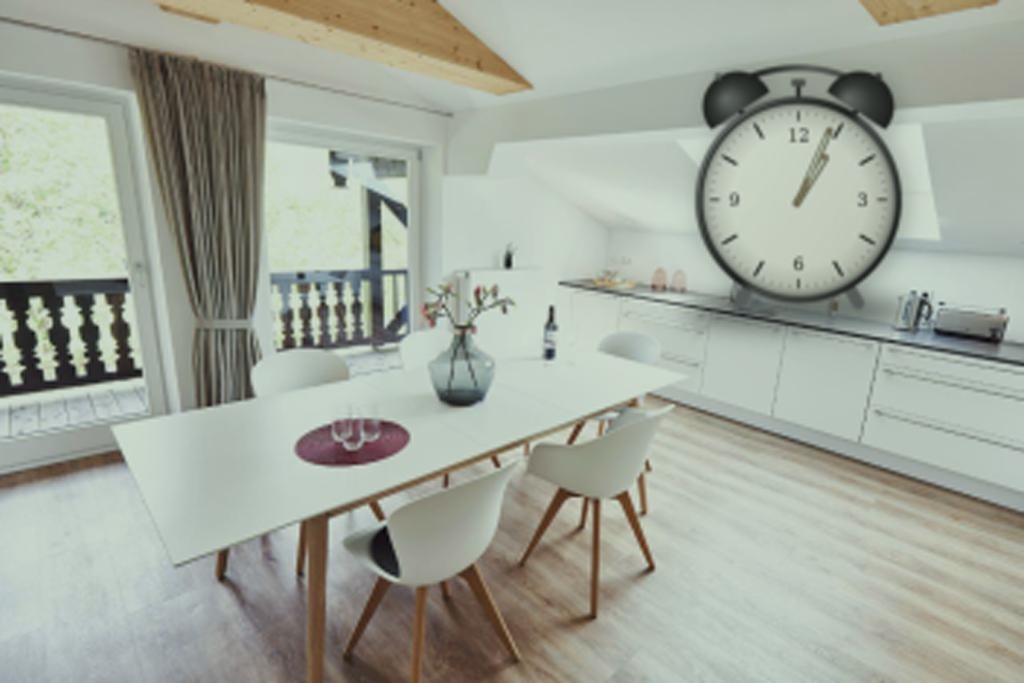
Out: h=1 m=4
